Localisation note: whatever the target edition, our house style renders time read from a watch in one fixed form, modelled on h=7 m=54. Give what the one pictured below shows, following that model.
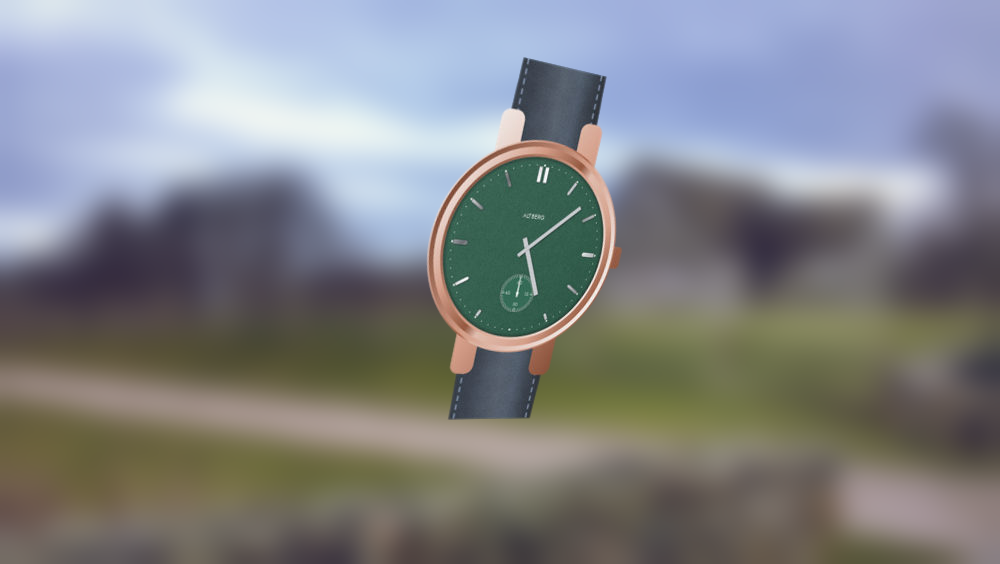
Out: h=5 m=8
